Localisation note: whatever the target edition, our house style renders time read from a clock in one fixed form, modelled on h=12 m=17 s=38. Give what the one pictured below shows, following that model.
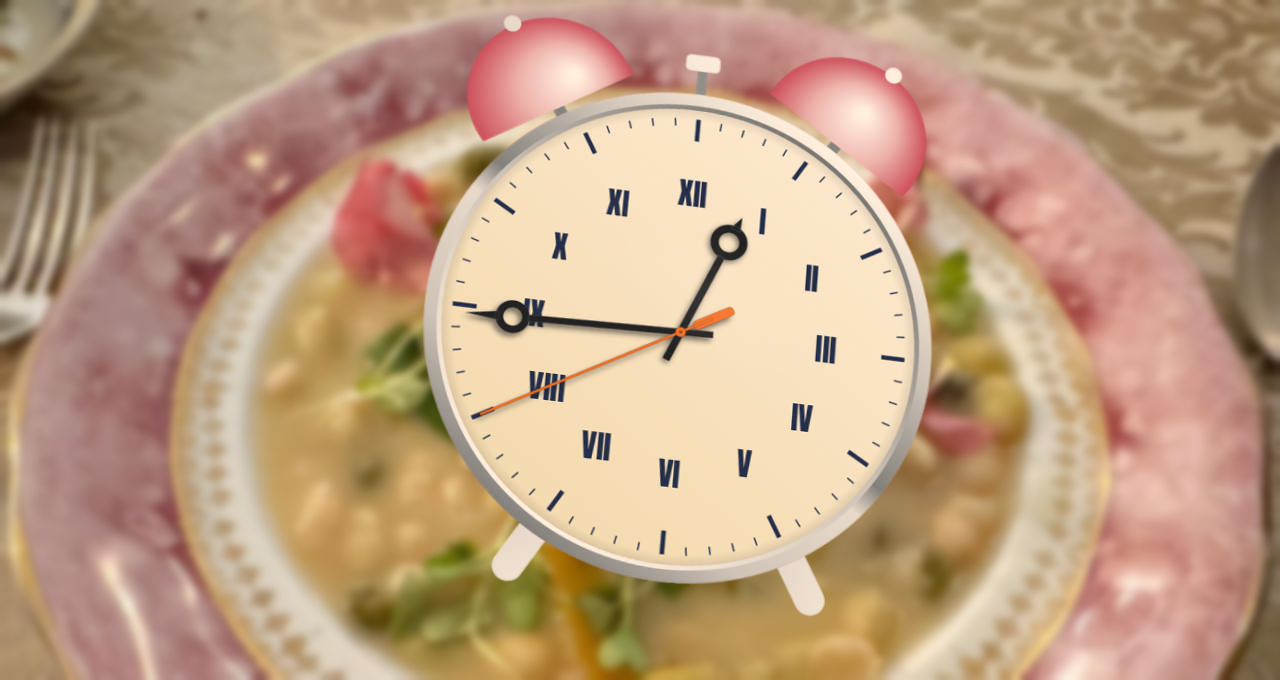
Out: h=12 m=44 s=40
